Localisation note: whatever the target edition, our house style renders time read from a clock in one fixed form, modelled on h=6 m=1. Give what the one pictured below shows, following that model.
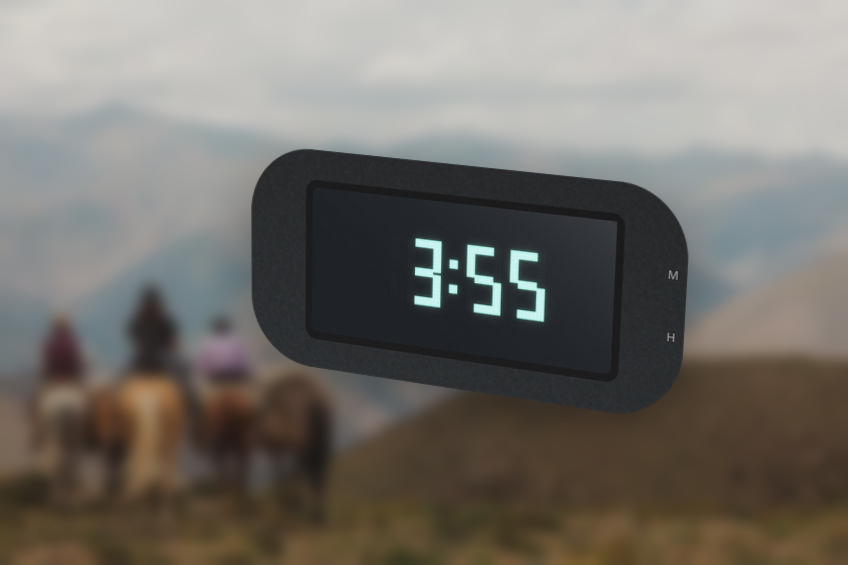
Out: h=3 m=55
